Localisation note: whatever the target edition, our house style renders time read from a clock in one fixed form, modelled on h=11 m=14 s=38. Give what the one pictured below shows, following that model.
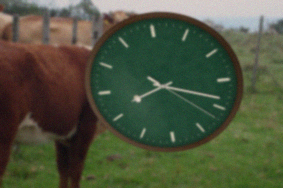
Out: h=8 m=18 s=22
